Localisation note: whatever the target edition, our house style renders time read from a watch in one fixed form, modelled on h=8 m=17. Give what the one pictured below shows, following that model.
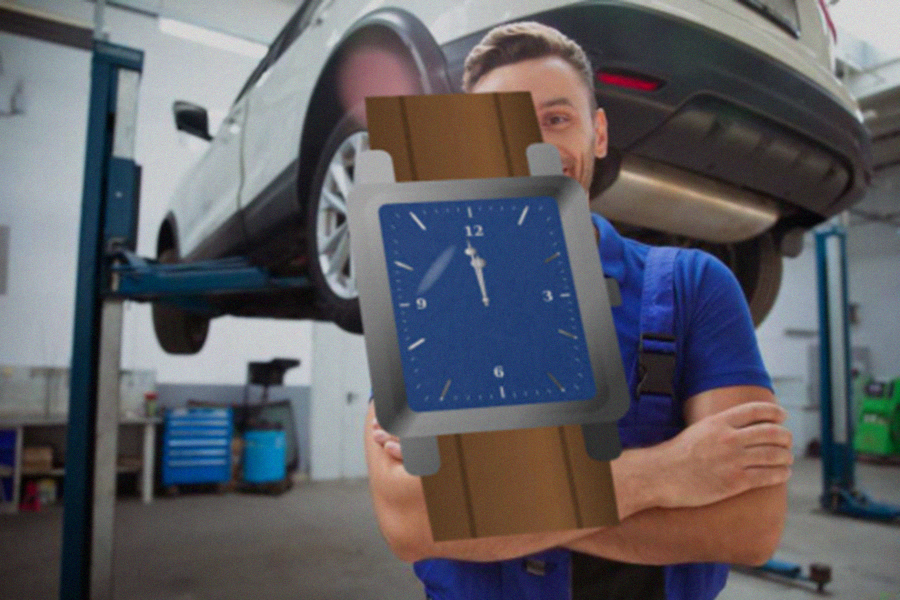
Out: h=11 m=59
